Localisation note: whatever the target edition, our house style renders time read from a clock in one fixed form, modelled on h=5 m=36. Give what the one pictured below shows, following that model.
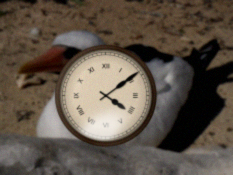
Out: h=4 m=9
